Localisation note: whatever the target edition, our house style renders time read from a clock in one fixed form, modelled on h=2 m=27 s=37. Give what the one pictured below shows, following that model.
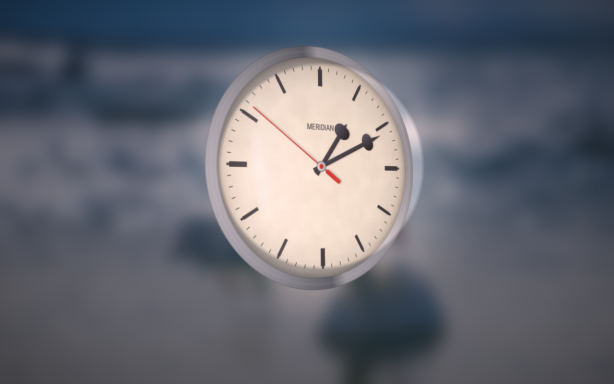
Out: h=1 m=10 s=51
